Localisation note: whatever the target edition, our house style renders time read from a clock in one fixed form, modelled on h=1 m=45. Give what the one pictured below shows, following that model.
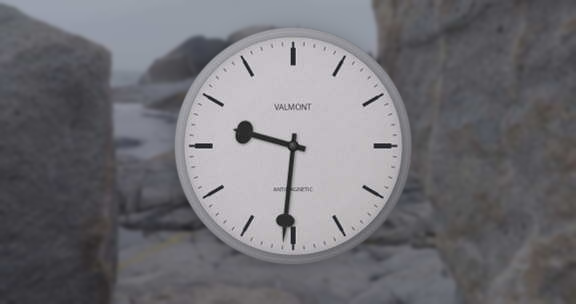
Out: h=9 m=31
